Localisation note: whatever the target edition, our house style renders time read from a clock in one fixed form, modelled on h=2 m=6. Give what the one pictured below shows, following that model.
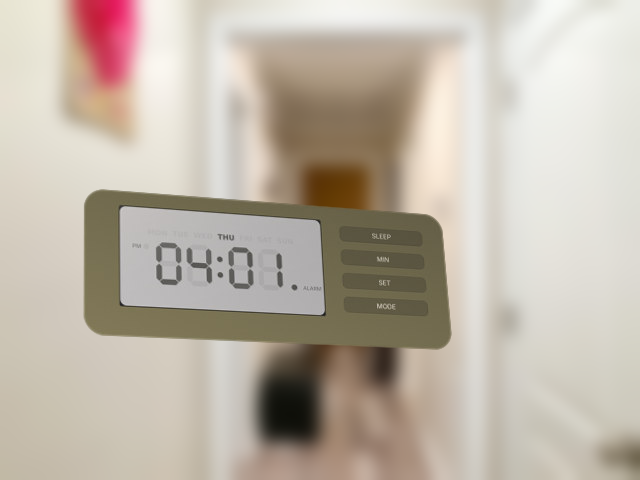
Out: h=4 m=1
